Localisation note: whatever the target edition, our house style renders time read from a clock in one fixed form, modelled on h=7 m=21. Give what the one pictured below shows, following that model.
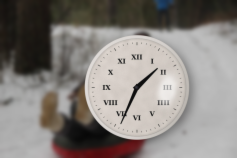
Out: h=1 m=34
